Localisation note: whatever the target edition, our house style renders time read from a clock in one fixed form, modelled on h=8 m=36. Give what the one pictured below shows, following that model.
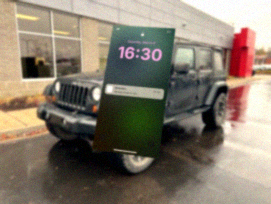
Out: h=16 m=30
